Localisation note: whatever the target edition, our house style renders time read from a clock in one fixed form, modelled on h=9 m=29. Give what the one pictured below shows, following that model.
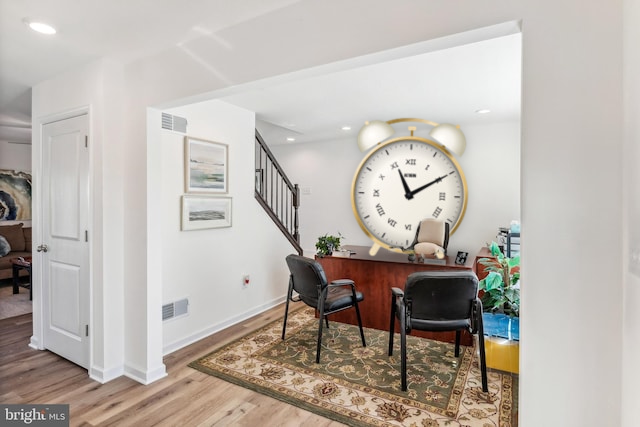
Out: h=11 m=10
